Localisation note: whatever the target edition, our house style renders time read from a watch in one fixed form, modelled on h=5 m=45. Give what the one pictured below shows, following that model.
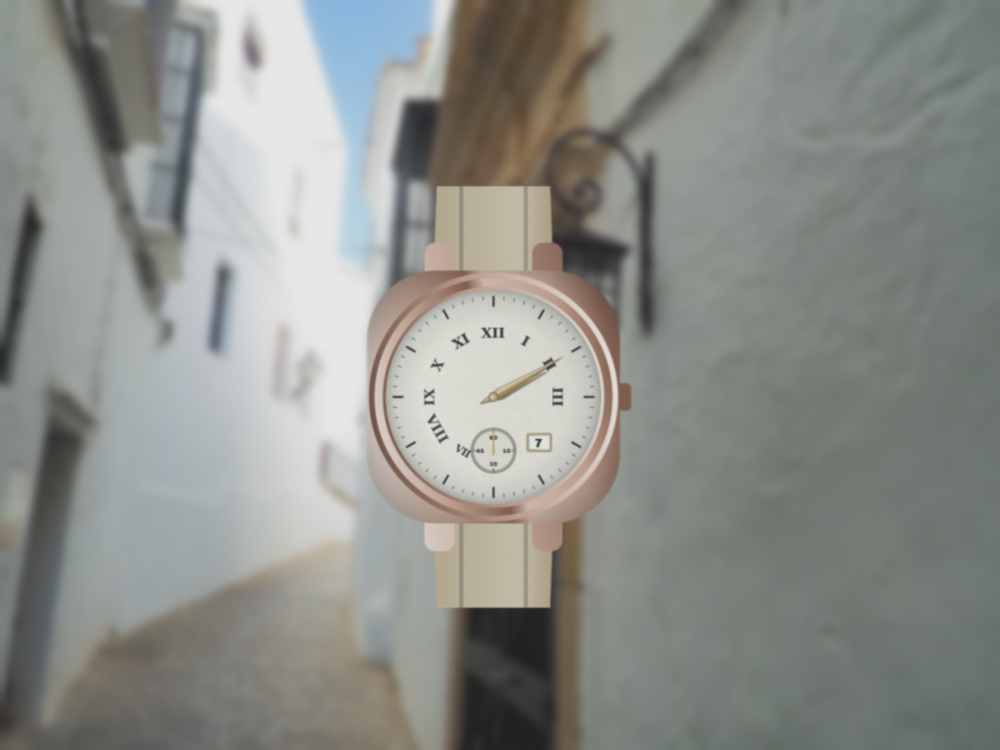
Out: h=2 m=10
